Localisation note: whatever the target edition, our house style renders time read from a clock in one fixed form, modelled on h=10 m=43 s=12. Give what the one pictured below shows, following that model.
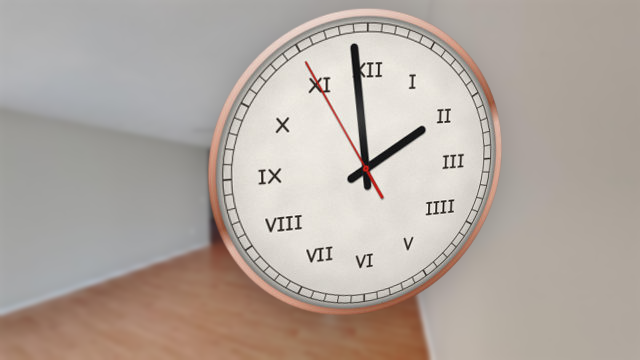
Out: h=1 m=58 s=55
